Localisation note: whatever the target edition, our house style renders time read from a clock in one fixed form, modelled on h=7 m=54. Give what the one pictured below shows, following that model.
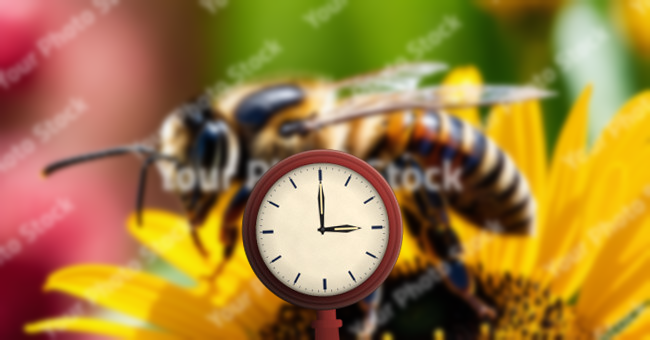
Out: h=3 m=0
